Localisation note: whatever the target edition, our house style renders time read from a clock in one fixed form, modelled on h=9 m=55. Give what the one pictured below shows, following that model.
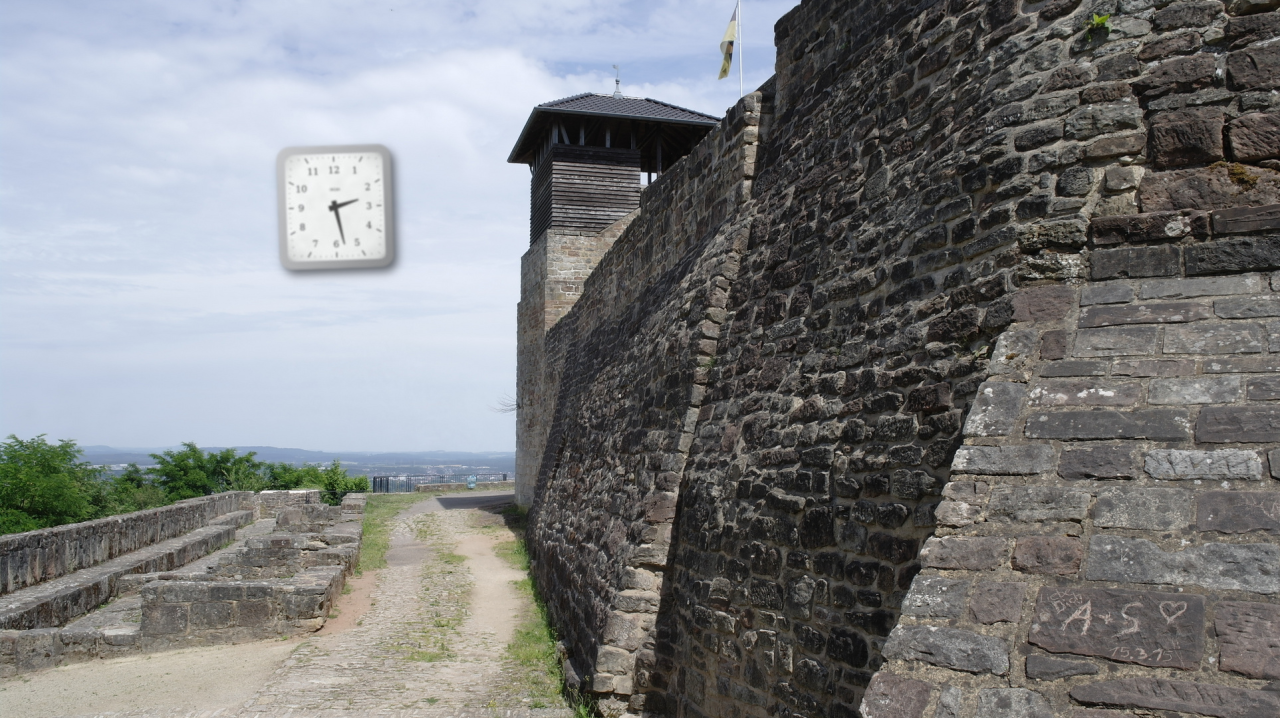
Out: h=2 m=28
